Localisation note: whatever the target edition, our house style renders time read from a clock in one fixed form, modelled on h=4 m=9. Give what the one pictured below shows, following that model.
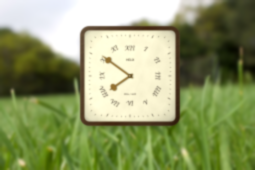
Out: h=7 m=51
